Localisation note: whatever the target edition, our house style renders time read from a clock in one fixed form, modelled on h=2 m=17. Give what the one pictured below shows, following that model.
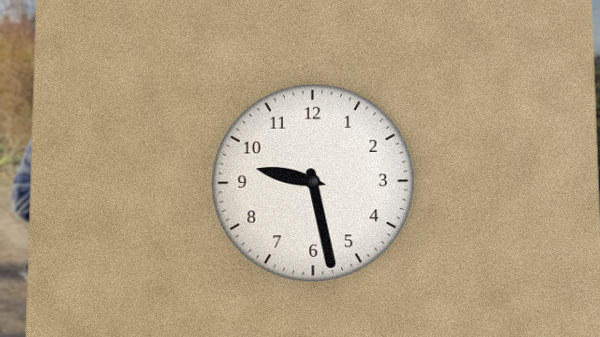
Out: h=9 m=28
